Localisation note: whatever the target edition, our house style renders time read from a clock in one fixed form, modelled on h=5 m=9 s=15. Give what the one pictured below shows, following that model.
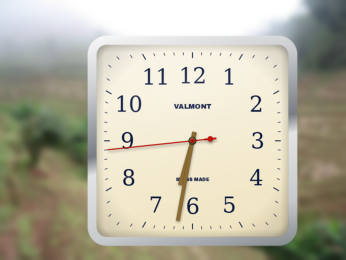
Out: h=6 m=31 s=44
